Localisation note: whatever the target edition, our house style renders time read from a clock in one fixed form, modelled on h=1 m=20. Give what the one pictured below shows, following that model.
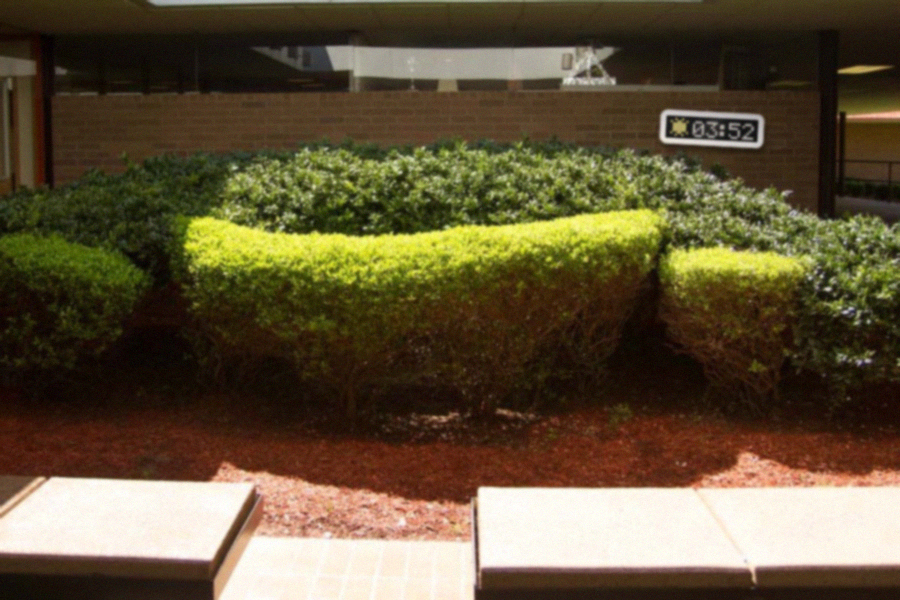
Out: h=3 m=52
